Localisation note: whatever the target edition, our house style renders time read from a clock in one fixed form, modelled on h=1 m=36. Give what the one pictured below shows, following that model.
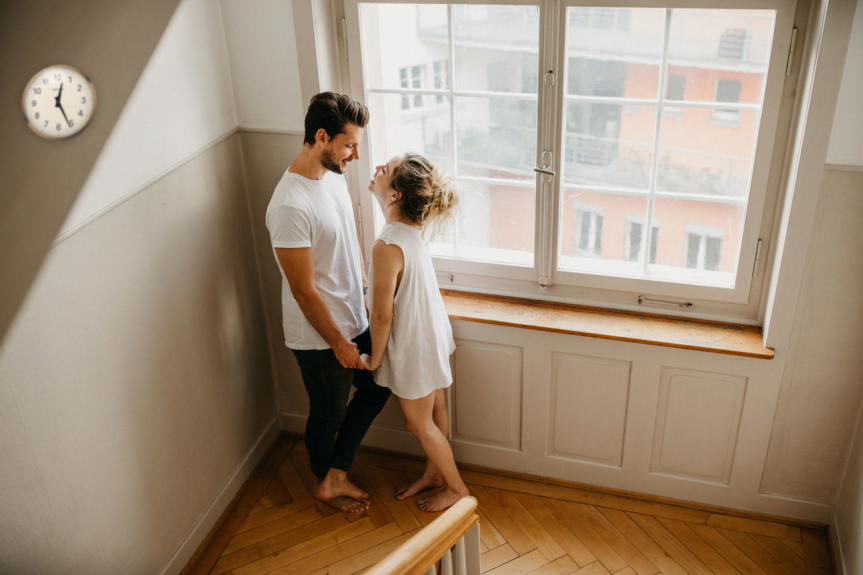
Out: h=12 m=26
